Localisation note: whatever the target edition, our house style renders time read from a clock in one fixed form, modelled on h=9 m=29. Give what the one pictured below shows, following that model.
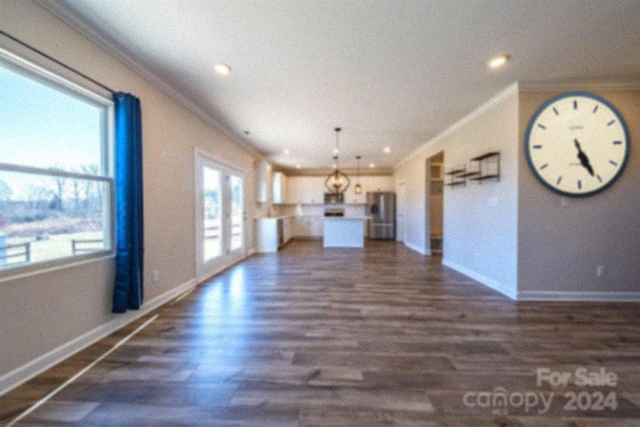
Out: h=5 m=26
